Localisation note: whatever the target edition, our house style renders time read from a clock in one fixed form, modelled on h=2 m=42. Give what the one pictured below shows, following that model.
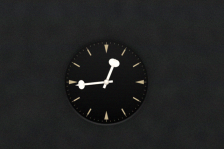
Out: h=12 m=44
